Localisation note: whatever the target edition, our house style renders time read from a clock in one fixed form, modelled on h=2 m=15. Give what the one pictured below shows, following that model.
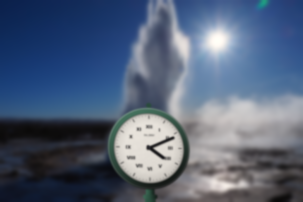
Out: h=4 m=11
